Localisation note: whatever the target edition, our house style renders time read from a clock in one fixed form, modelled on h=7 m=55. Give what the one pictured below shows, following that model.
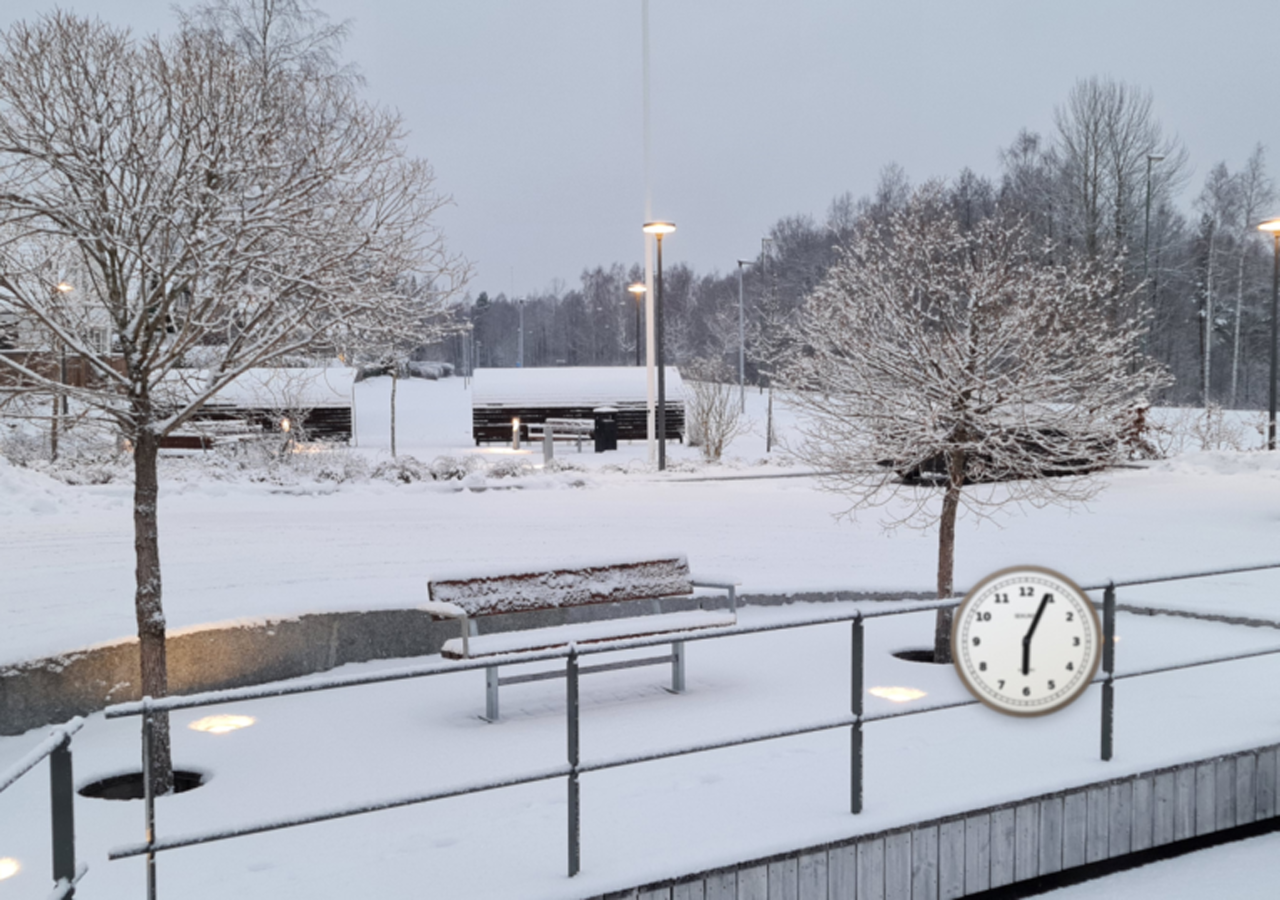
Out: h=6 m=4
